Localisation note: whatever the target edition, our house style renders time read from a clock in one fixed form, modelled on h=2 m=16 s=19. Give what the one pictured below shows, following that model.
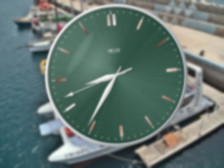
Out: h=8 m=35 s=42
